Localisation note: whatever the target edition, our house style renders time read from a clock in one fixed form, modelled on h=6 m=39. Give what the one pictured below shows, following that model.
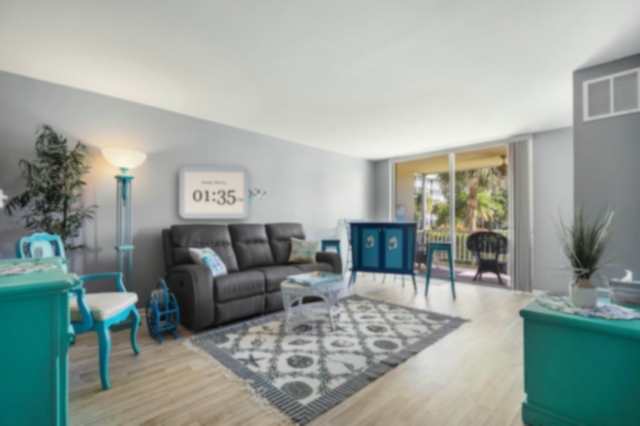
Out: h=1 m=35
